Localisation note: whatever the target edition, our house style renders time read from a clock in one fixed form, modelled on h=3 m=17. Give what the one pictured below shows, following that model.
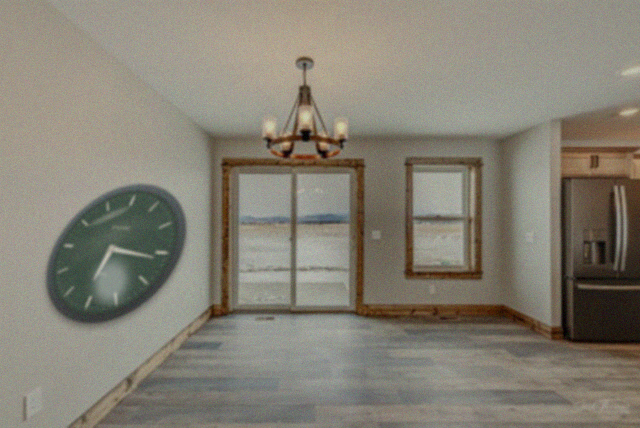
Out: h=6 m=16
